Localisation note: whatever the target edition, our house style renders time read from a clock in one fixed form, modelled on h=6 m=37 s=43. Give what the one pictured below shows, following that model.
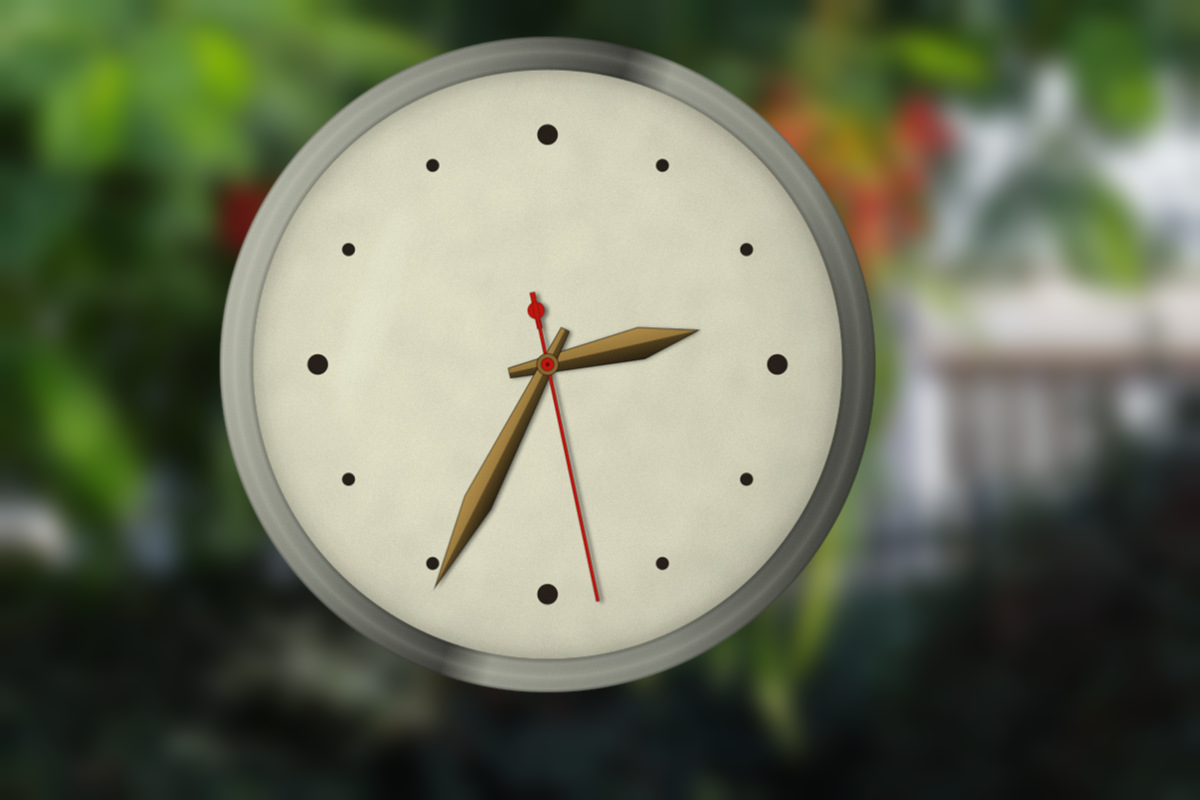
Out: h=2 m=34 s=28
